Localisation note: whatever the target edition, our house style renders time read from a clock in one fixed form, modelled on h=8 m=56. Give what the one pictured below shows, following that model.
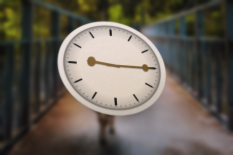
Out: h=9 m=15
